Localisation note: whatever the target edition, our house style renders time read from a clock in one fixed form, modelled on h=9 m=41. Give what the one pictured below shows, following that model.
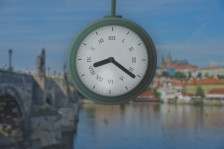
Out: h=8 m=21
